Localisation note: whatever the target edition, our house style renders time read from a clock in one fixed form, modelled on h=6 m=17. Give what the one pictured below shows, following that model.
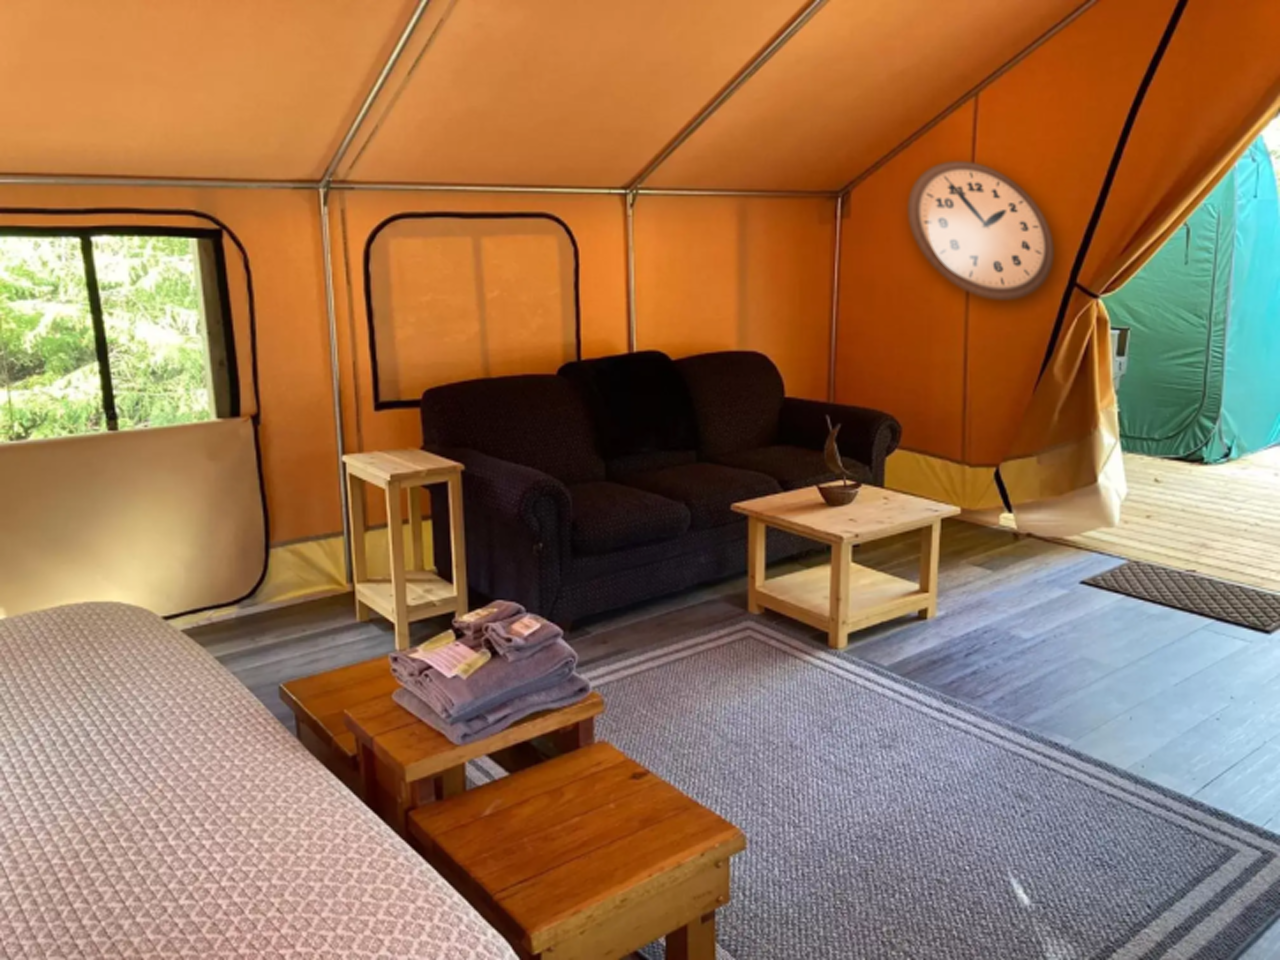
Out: h=1 m=55
